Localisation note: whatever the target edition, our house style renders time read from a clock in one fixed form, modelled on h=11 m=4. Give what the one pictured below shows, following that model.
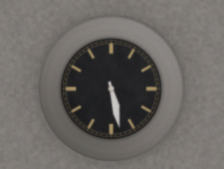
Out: h=5 m=28
